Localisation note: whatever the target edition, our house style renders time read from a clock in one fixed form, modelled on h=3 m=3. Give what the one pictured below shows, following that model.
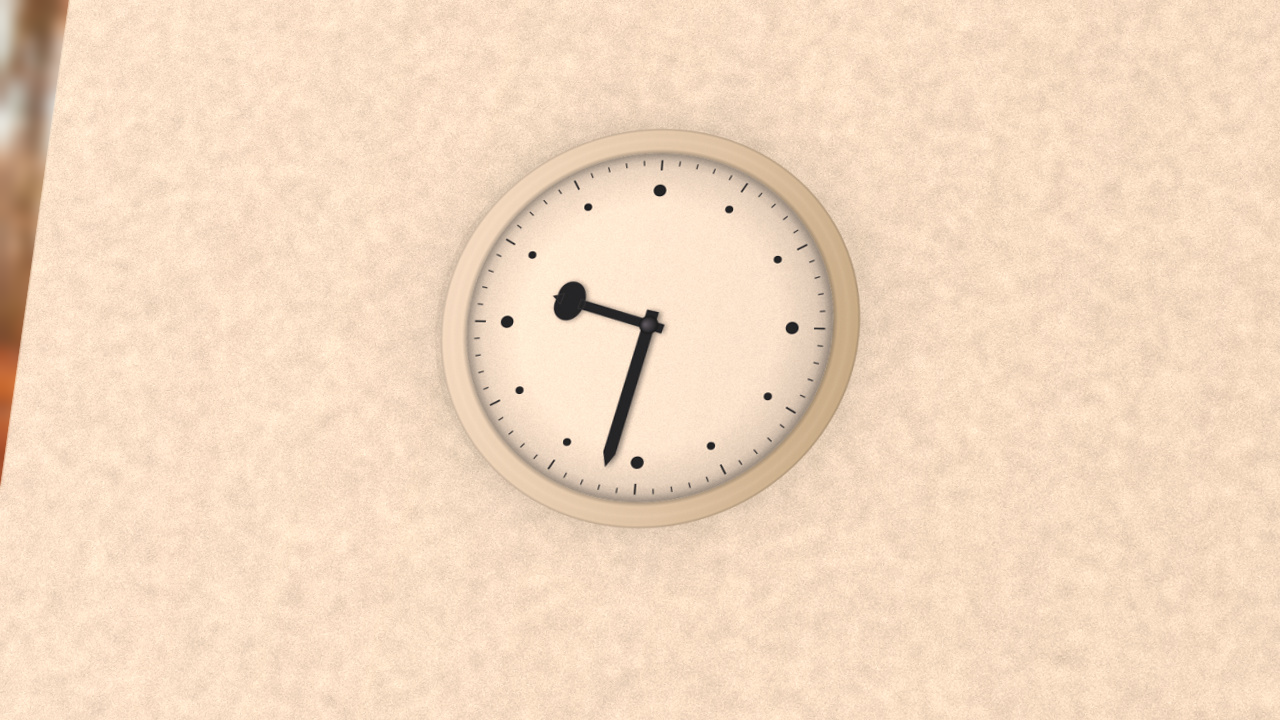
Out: h=9 m=32
